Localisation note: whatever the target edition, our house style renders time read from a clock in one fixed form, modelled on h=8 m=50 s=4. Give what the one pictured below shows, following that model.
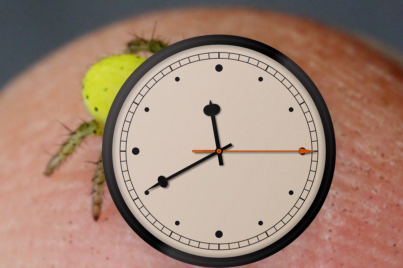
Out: h=11 m=40 s=15
